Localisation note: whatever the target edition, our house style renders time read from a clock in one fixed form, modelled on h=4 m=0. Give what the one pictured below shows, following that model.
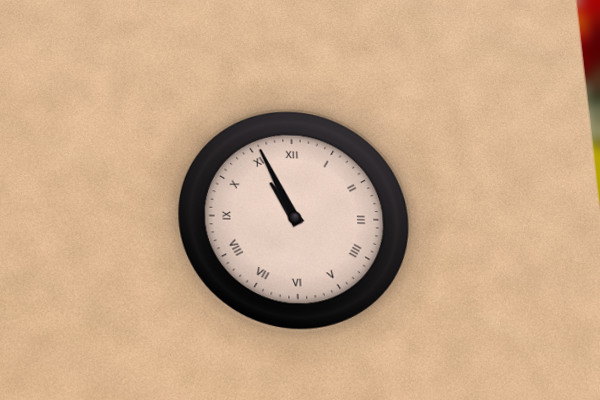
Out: h=10 m=56
